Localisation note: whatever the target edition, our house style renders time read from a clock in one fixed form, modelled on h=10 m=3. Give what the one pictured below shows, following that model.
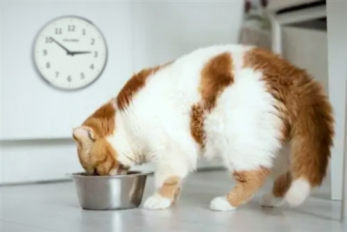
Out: h=2 m=51
